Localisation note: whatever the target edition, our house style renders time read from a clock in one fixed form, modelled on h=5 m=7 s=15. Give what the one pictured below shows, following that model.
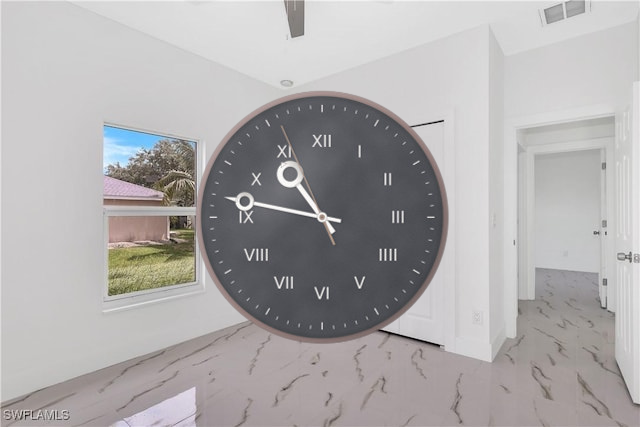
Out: h=10 m=46 s=56
